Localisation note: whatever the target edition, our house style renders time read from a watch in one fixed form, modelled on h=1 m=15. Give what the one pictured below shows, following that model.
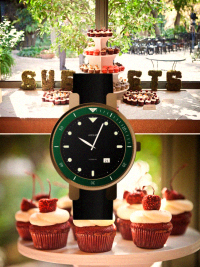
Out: h=10 m=4
